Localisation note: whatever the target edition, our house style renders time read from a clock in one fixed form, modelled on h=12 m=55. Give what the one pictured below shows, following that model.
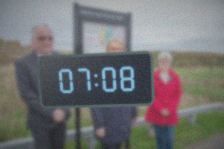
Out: h=7 m=8
